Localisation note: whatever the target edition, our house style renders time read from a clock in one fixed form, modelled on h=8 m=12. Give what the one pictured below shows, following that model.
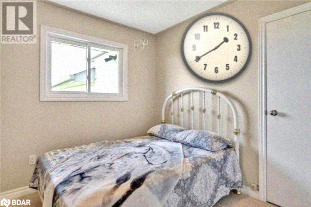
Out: h=1 m=40
